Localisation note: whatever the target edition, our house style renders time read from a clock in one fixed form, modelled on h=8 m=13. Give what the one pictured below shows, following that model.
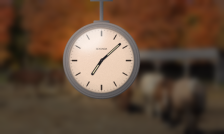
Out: h=7 m=8
